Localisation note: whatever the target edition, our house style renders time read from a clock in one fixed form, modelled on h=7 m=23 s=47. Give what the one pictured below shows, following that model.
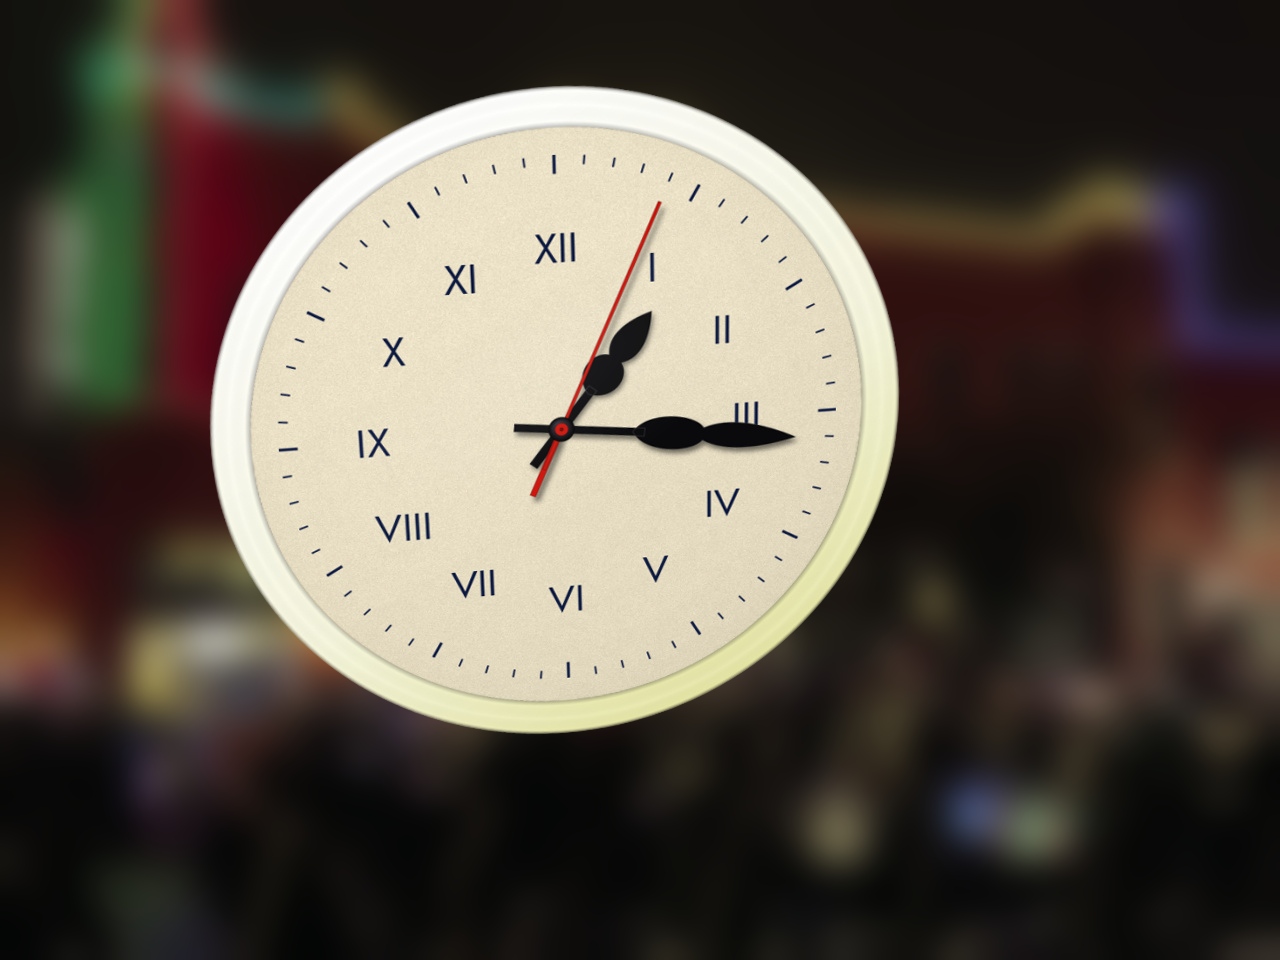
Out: h=1 m=16 s=4
